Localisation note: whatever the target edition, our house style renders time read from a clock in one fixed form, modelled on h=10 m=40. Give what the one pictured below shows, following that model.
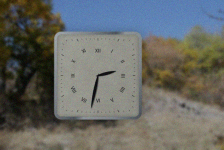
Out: h=2 m=32
